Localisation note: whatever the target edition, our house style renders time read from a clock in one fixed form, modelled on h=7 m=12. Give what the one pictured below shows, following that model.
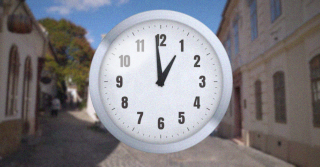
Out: h=12 m=59
